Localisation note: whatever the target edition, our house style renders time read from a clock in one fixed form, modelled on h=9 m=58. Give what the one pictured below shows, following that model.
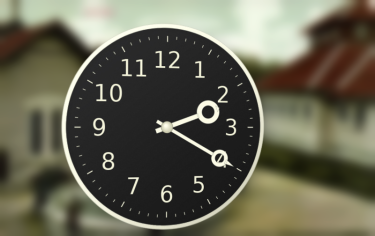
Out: h=2 m=20
